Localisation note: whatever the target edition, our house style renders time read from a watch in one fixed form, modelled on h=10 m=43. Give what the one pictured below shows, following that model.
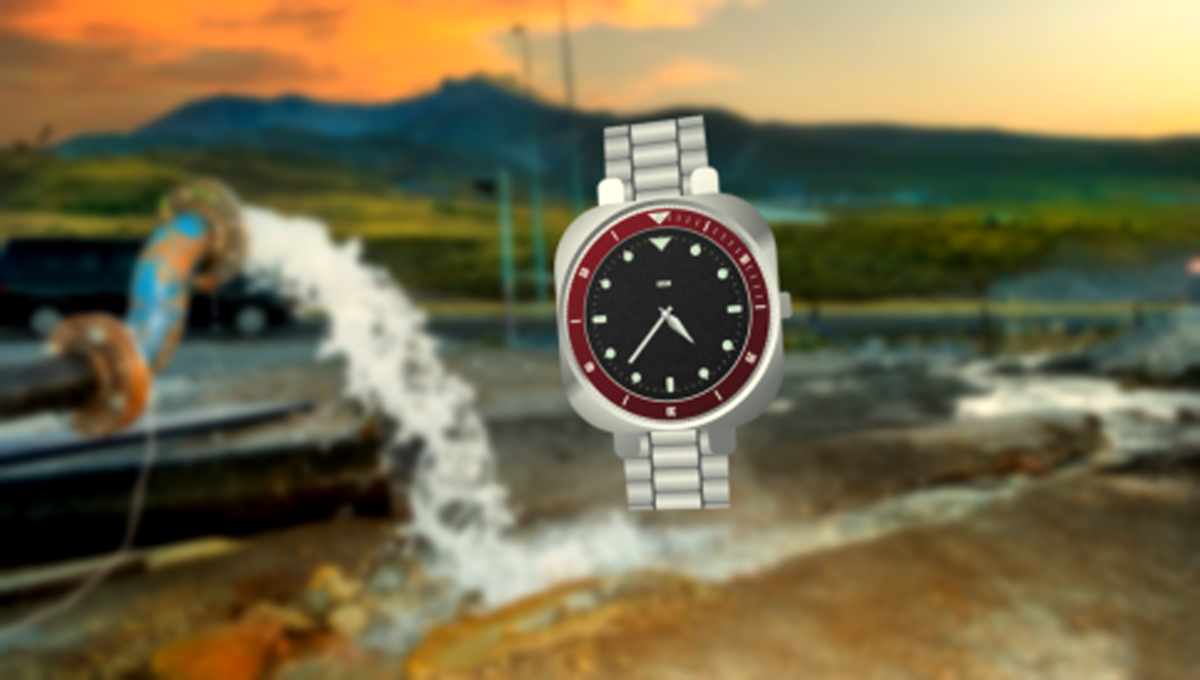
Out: h=4 m=37
